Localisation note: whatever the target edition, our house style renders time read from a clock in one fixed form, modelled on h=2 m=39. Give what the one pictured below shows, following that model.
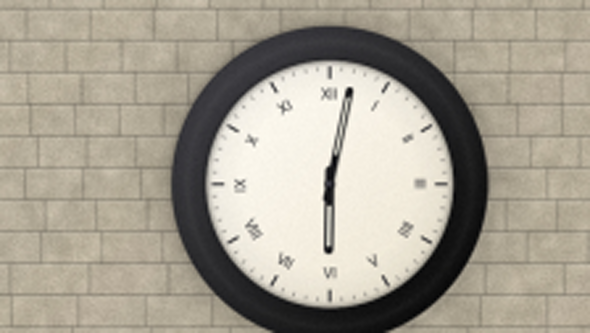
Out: h=6 m=2
